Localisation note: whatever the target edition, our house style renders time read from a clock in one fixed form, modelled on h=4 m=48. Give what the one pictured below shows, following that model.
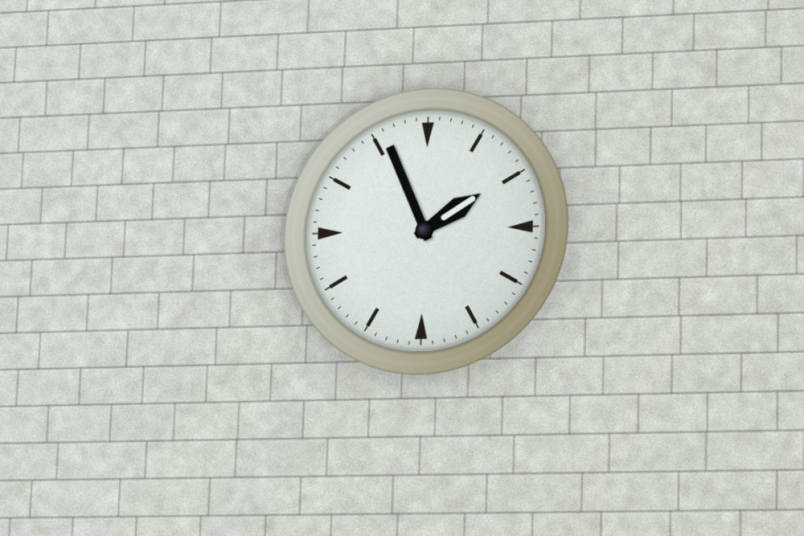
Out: h=1 m=56
